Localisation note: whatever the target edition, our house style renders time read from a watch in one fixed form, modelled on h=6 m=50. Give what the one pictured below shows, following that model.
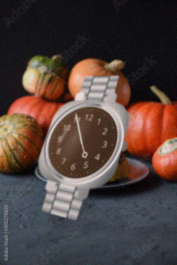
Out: h=4 m=55
